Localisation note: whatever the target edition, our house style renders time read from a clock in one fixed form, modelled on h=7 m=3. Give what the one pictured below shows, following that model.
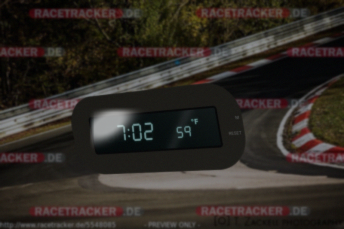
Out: h=7 m=2
